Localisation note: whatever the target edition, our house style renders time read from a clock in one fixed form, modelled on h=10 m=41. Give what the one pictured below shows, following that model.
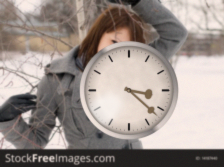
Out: h=3 m=22
